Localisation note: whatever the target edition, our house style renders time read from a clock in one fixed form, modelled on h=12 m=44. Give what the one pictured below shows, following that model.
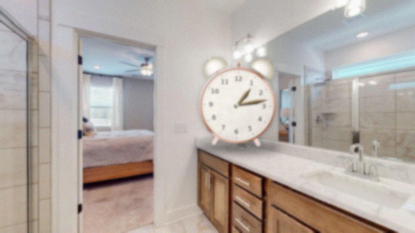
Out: h=1 m=13
